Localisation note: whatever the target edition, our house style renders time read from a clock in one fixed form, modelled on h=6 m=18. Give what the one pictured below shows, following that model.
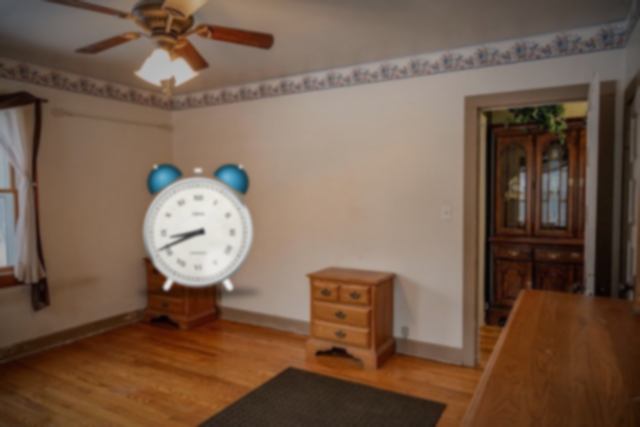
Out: h=8 m=41
